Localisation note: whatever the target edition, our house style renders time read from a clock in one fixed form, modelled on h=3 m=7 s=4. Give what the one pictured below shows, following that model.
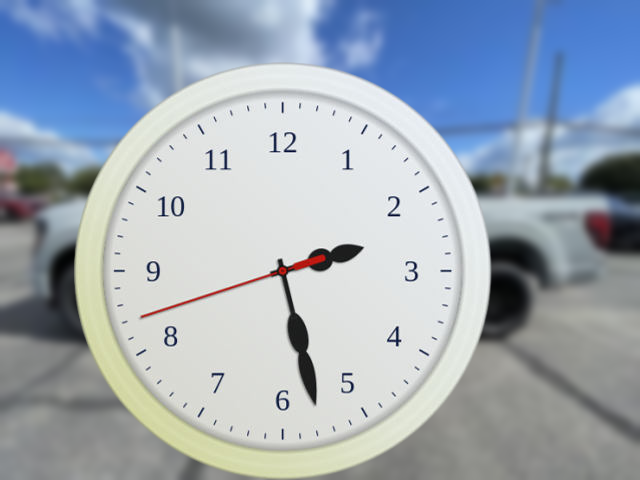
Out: h=2 m=27 s=42
